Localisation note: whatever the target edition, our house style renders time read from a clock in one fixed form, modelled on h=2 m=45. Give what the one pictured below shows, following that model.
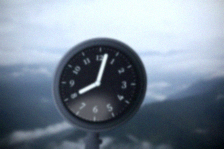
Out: h=8 m=2
